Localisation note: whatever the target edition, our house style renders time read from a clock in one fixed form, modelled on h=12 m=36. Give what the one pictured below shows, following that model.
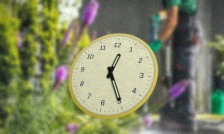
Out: h=12 m=25
